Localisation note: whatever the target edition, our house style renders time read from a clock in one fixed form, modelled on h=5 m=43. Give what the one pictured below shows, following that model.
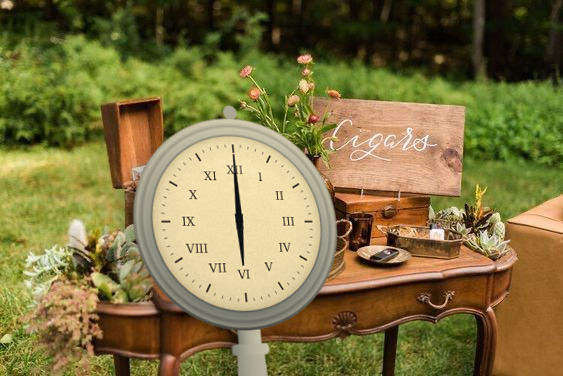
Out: h=6 m=0
